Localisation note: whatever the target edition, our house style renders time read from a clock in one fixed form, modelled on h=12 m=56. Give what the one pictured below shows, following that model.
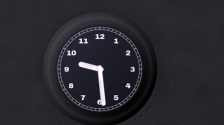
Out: h=9 m=29
